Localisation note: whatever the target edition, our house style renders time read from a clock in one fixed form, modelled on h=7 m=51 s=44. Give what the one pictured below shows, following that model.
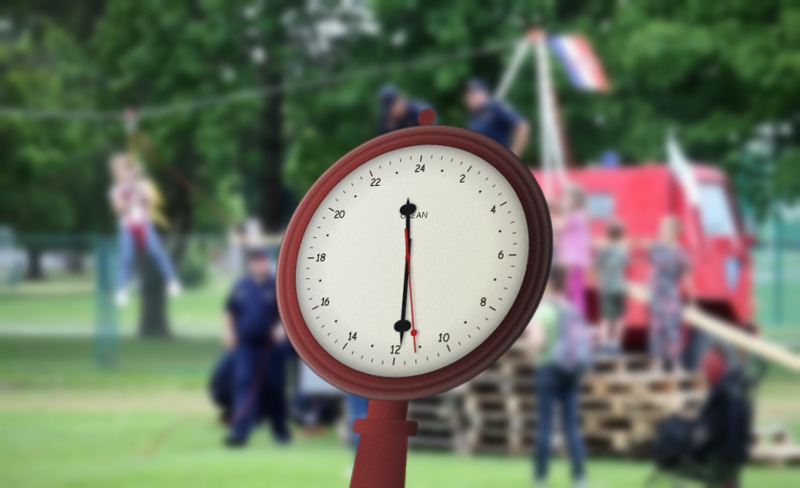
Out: h=23 m=29 s=28
